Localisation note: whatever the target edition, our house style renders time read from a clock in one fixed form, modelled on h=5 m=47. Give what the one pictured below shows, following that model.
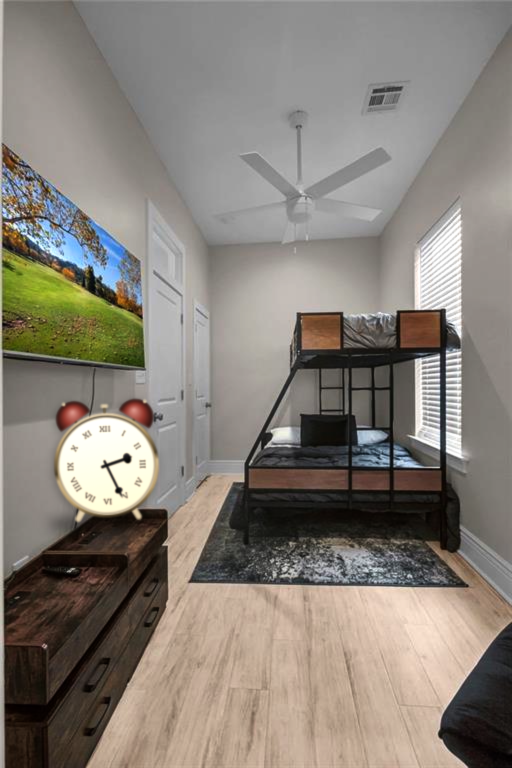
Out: h=2 m=26
